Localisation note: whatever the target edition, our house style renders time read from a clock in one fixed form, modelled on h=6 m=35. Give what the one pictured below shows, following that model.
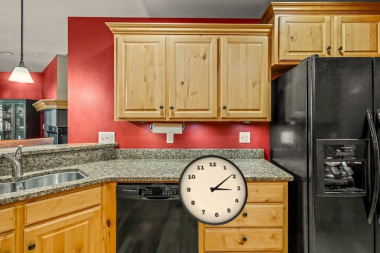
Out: h=3 m=9
